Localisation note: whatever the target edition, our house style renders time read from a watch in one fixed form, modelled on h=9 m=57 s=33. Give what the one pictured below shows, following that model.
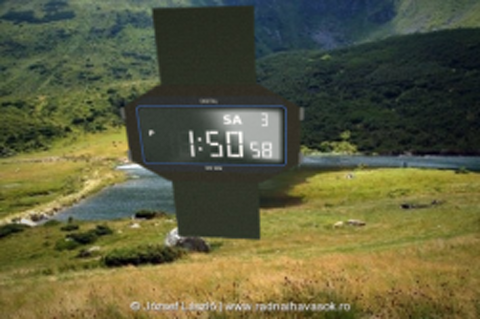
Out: h=1 m=50 s=58
